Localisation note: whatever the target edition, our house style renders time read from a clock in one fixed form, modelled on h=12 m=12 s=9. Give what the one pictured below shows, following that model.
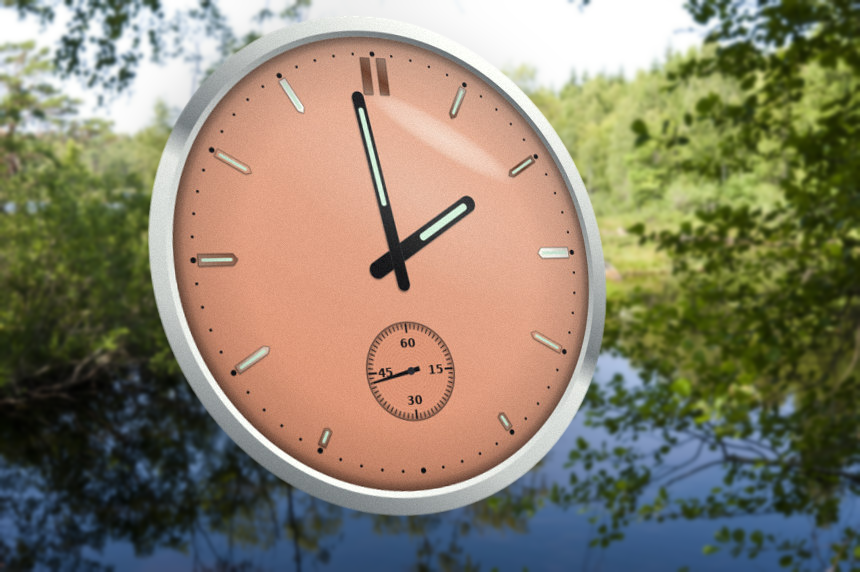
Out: h=1 m=58 s=43
